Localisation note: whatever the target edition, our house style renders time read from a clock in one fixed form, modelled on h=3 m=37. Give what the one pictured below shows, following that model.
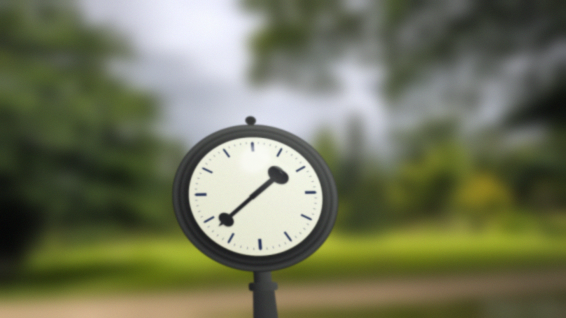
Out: h=1 m=38
